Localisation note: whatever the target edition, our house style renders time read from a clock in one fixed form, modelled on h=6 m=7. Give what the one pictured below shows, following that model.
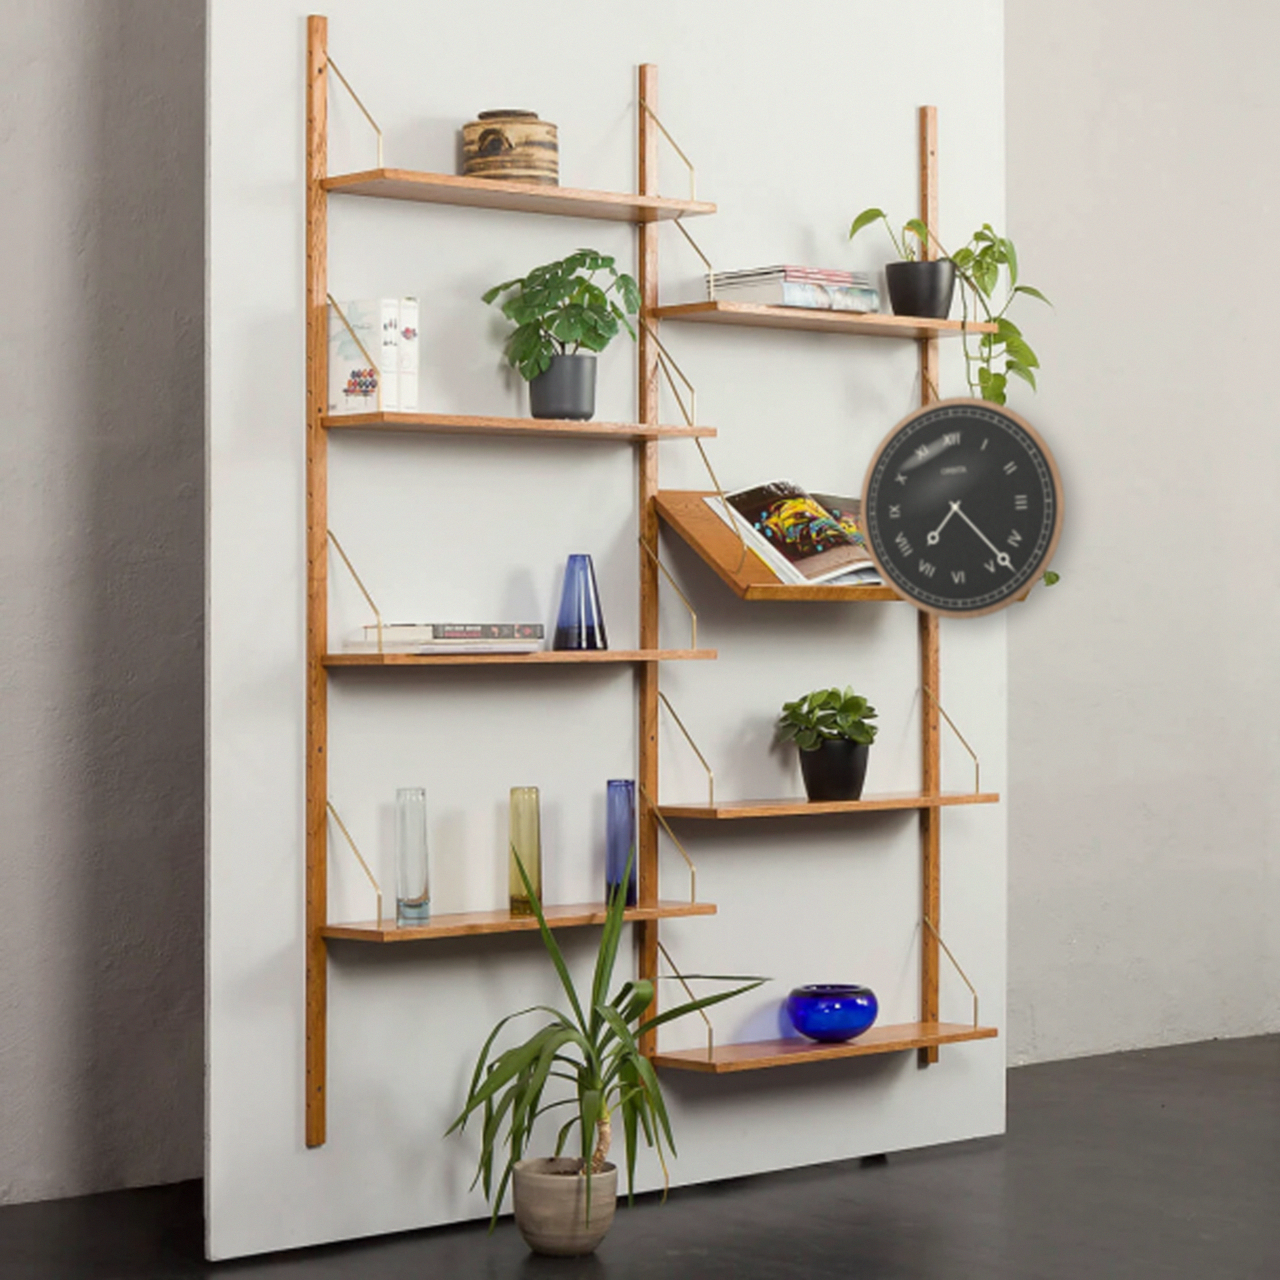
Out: h=7 m=23
